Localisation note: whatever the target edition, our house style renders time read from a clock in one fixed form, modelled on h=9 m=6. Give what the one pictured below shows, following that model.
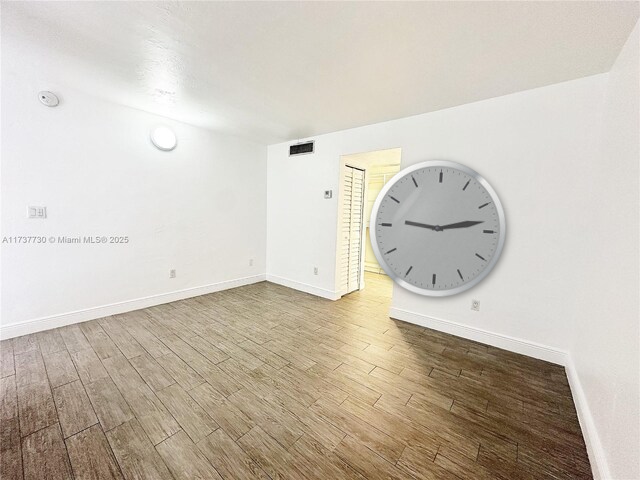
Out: h=9 m=13
